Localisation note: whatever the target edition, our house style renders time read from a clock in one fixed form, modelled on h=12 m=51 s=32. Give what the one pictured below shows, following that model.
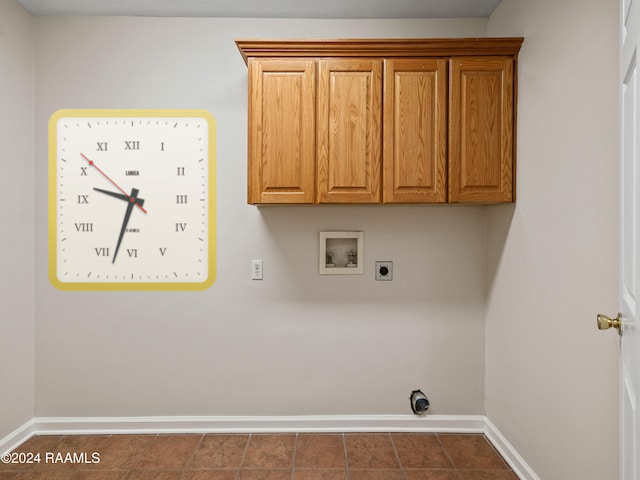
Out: h=9 m=32 s=52
